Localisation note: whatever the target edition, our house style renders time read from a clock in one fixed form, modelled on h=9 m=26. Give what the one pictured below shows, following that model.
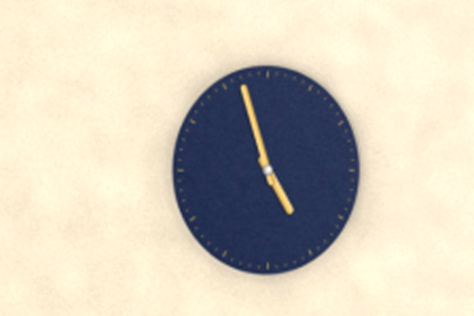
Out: h=4 m=57
